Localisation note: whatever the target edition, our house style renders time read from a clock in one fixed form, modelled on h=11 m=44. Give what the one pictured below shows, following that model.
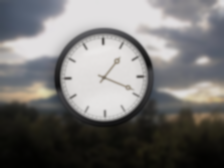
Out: h=1 m=19
